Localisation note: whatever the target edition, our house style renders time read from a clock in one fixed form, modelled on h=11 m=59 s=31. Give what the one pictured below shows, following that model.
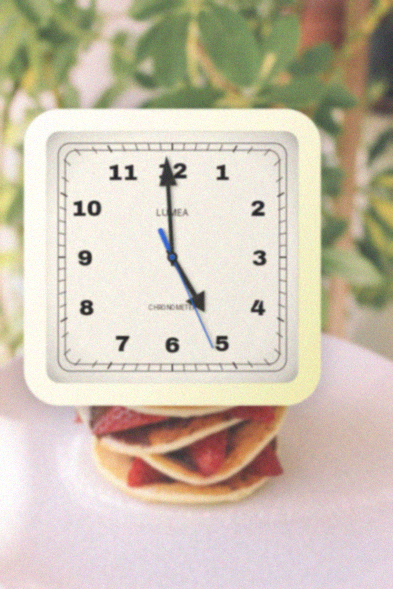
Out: h=4 m=59 s=26
